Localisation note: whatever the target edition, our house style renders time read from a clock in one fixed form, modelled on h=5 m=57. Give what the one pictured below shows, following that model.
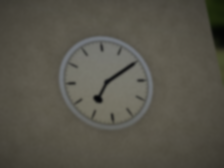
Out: h=7 m=10
